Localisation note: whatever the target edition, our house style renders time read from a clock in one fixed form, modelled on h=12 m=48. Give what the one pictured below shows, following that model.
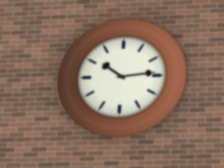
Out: h=10 m=14
